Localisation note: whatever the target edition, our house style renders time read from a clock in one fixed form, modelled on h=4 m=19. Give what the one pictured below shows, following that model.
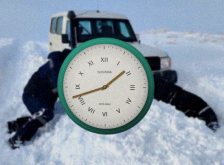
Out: h=1 m=42
